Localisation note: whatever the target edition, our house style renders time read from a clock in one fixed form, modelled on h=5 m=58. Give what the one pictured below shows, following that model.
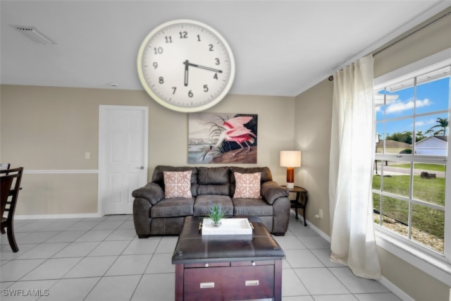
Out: h=6 m=18
